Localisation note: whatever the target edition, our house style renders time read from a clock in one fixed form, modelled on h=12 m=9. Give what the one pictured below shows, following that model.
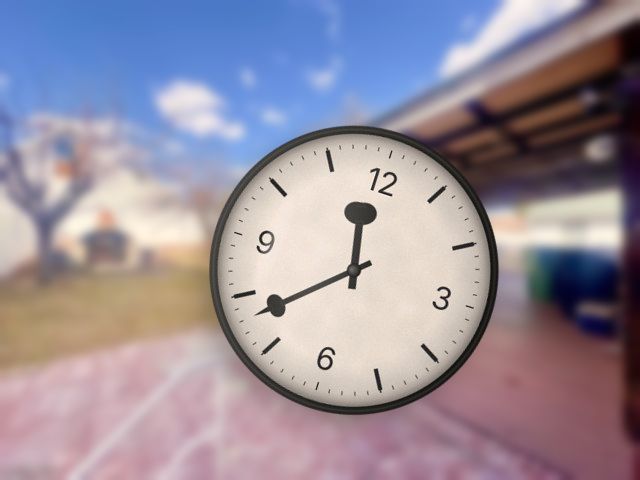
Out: h=11 m=38
